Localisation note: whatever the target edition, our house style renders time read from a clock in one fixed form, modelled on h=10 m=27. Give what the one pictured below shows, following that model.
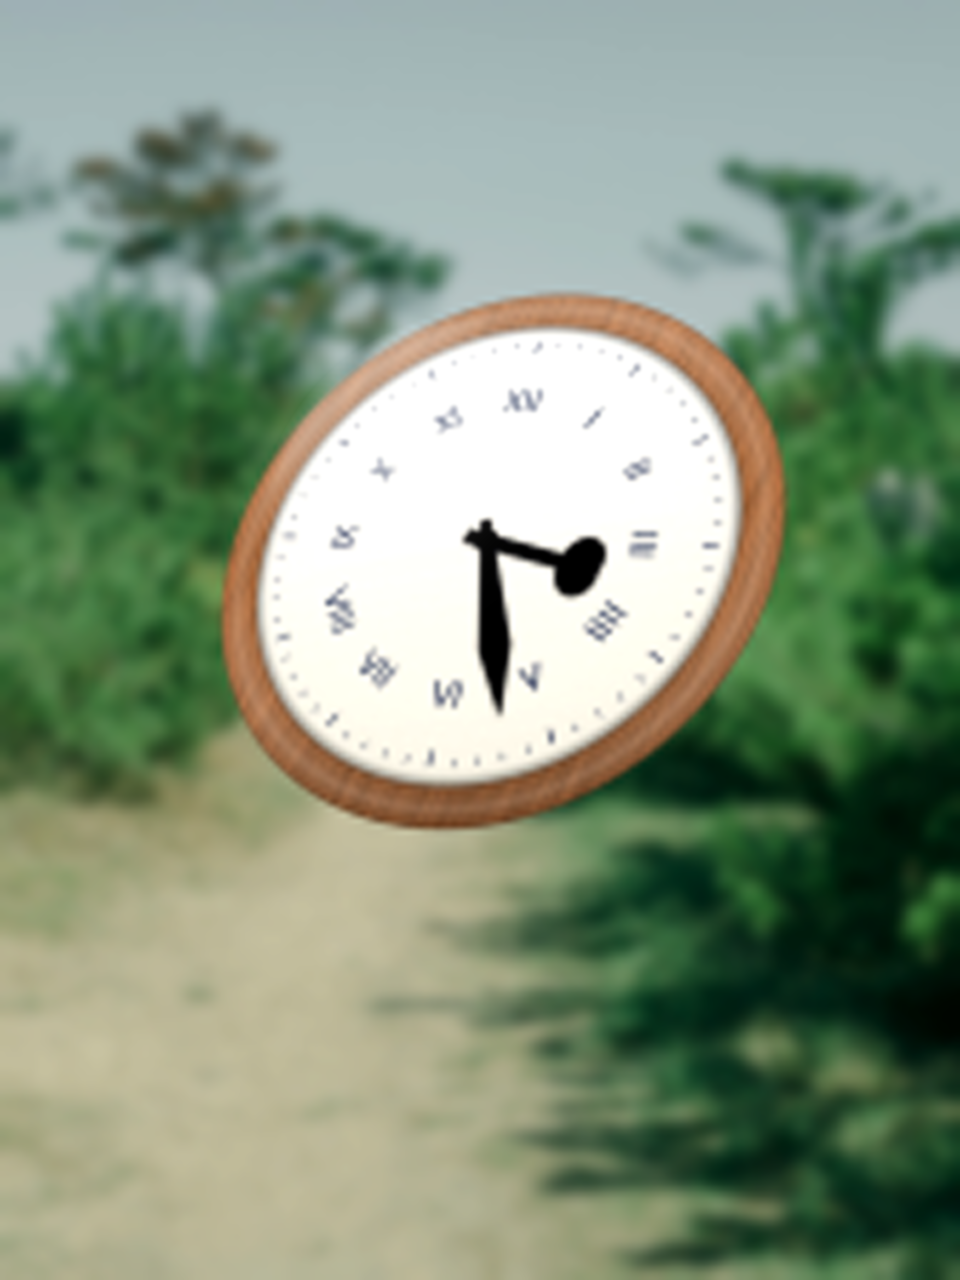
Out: h=3 m=27
